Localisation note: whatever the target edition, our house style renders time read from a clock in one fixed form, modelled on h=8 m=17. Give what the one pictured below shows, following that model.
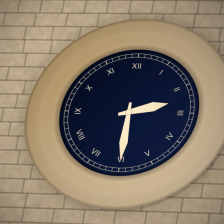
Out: h=2 m=30
